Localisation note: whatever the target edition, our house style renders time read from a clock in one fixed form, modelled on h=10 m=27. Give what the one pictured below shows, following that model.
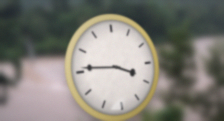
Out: h=3 m=46
